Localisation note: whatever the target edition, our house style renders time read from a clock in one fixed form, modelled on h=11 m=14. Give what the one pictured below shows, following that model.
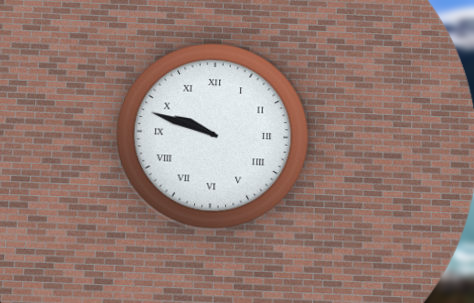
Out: h=9 m=48
